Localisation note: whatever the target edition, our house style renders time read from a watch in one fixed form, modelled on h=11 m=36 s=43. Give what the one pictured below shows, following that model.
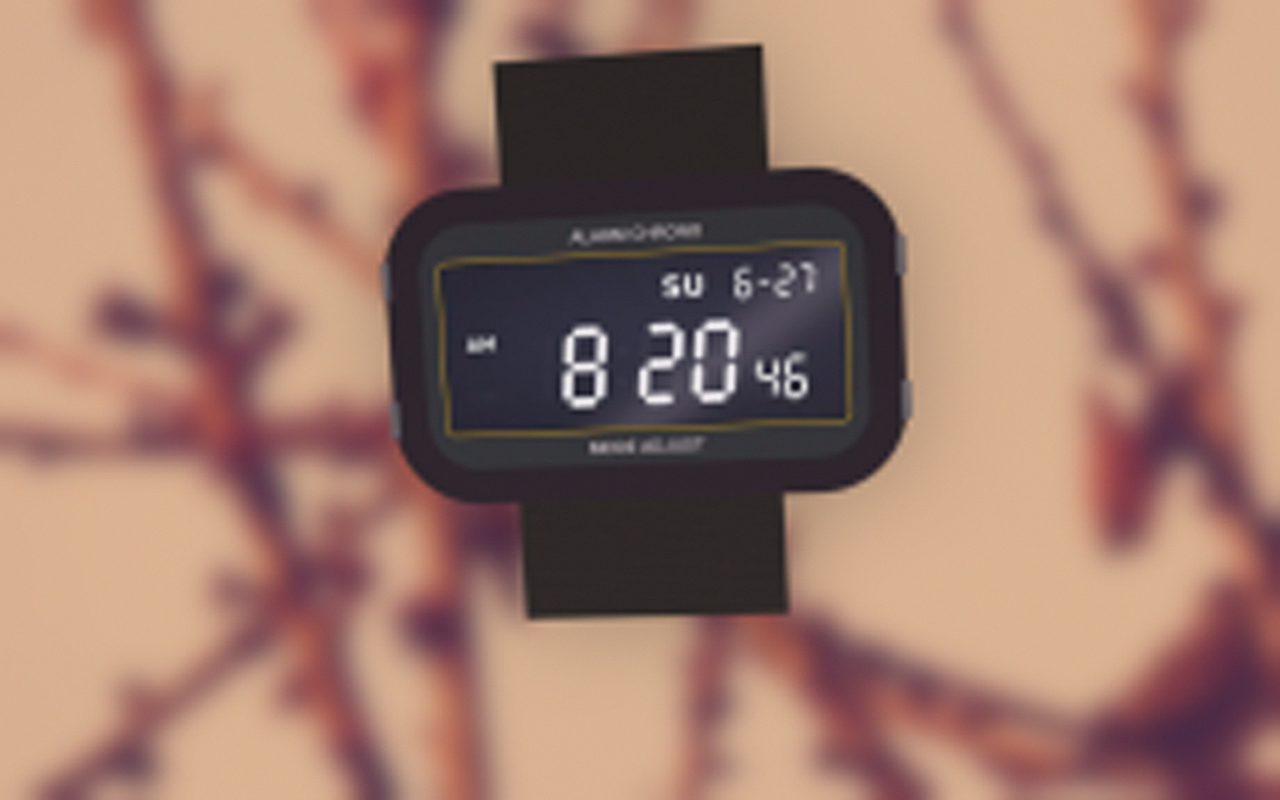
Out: h=8 m=20 s=46
